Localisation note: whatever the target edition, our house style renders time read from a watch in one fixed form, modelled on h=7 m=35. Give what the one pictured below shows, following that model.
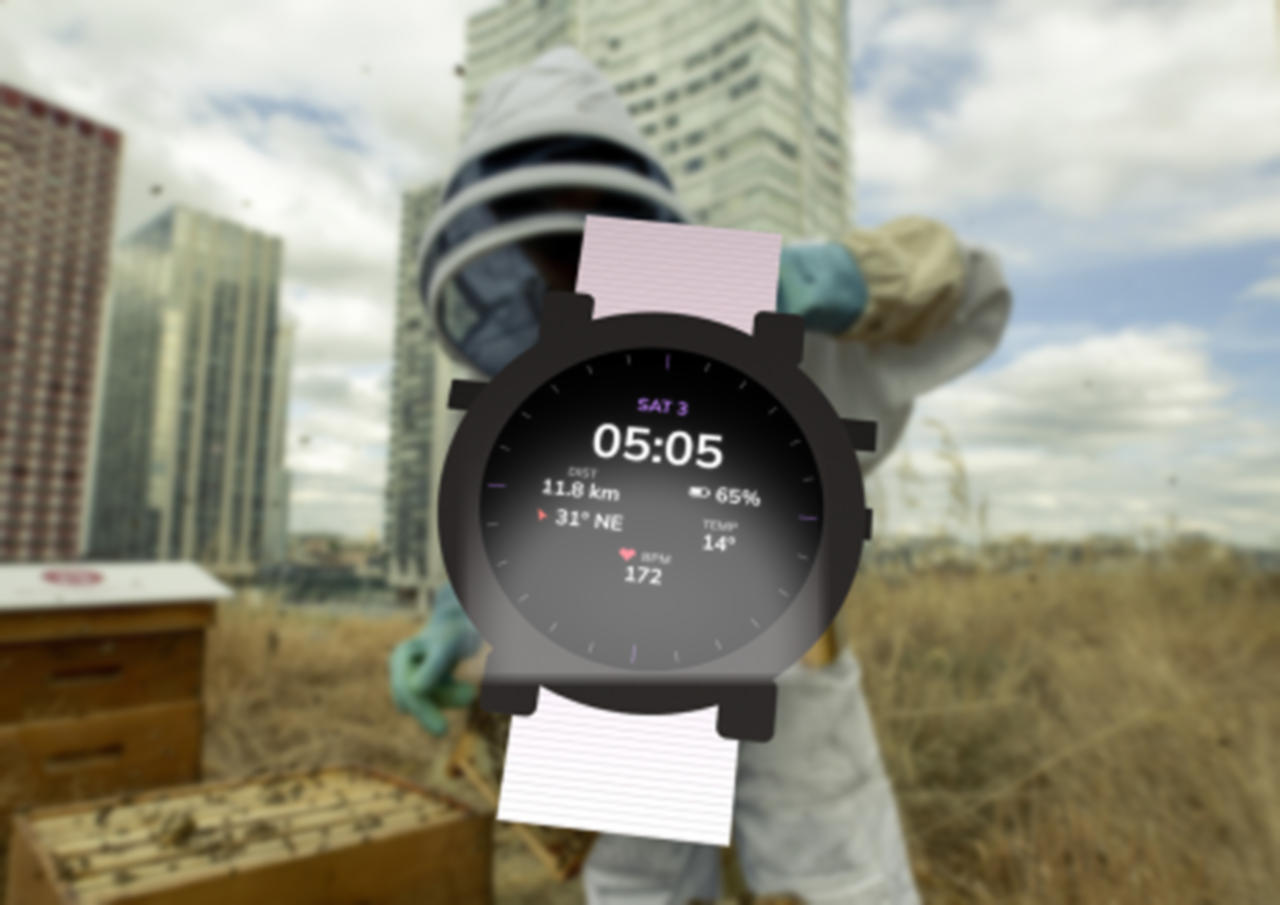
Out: h=5 m=5
